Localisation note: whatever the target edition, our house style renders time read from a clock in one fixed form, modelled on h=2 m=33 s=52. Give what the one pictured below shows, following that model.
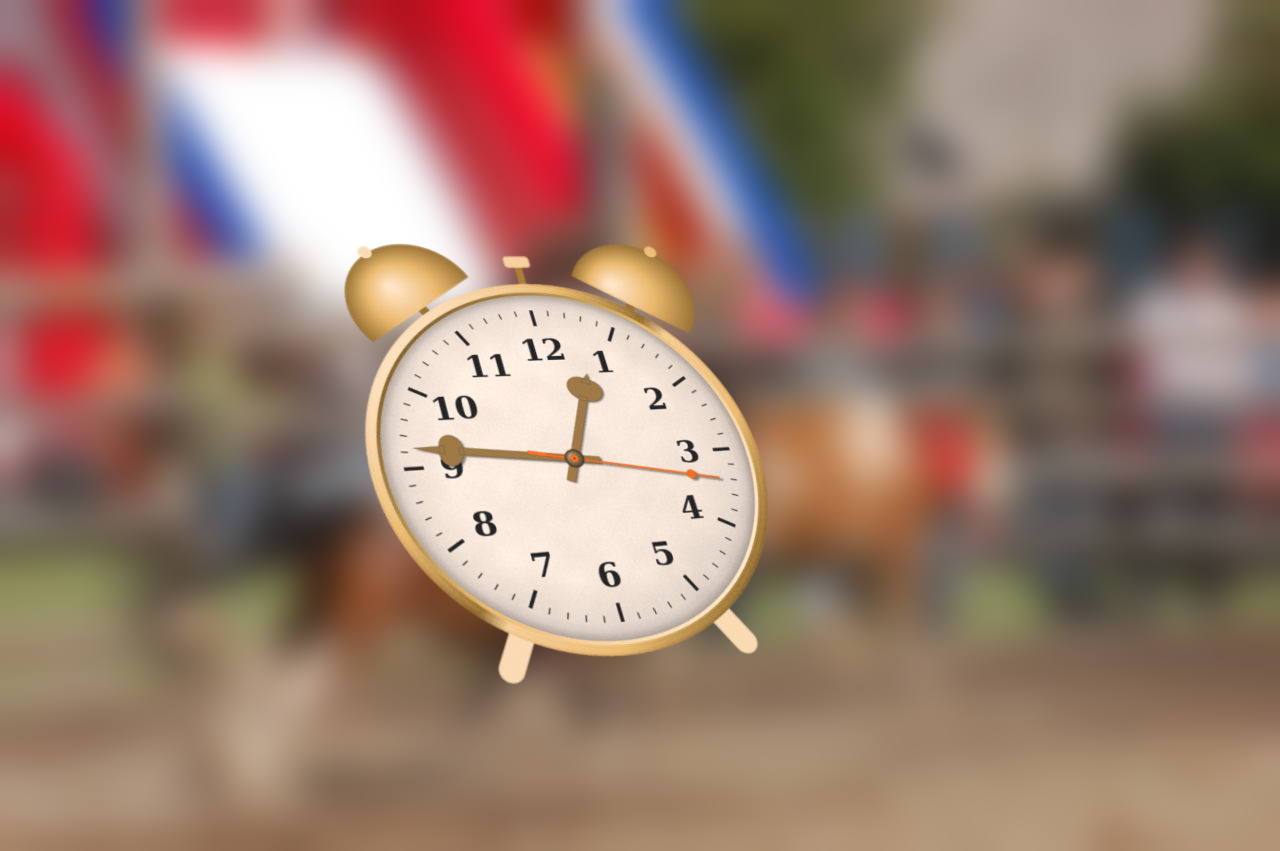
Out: h=12 m=46 s=17
